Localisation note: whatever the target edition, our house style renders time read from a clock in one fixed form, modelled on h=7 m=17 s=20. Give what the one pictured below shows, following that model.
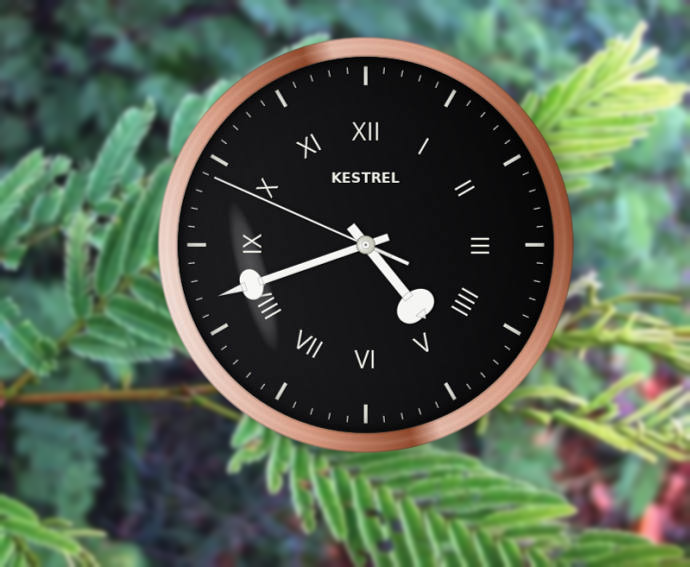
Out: h=4 m=41 s=49
